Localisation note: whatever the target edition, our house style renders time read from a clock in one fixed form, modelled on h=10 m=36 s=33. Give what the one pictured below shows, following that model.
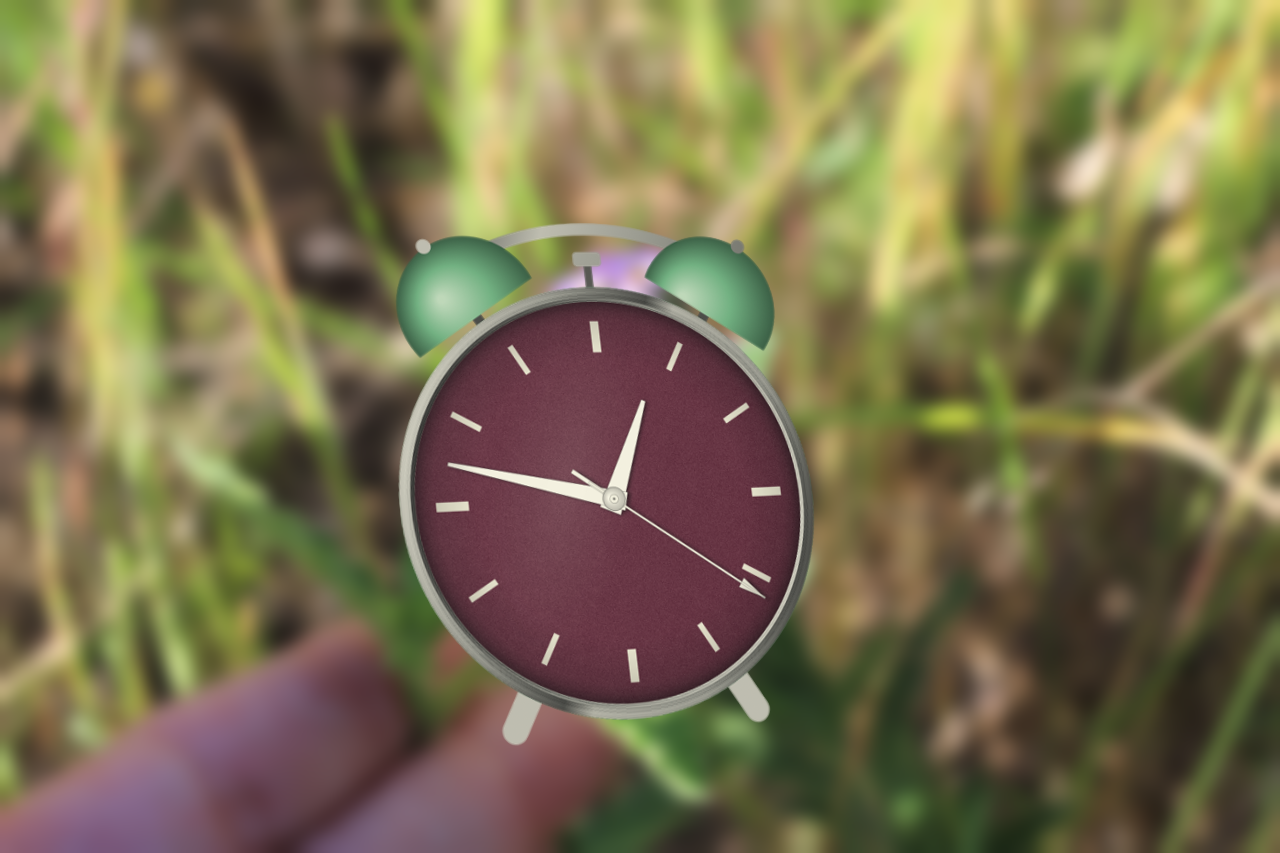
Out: h=12 m=47 s=21
